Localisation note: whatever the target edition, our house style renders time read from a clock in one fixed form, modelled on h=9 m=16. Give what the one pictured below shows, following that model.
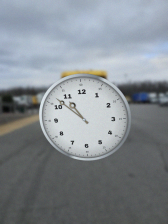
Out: h=10 m=52
